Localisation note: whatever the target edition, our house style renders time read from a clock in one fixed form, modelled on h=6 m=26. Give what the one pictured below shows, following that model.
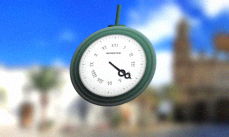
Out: h=4 m=21
